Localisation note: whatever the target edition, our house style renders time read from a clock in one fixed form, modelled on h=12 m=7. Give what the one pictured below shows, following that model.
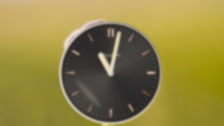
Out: h=11 m=2
